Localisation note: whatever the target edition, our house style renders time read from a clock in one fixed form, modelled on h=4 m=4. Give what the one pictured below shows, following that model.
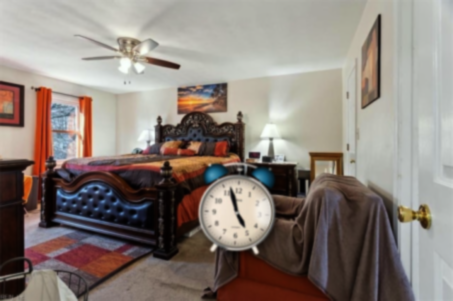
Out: h=4 m=57
